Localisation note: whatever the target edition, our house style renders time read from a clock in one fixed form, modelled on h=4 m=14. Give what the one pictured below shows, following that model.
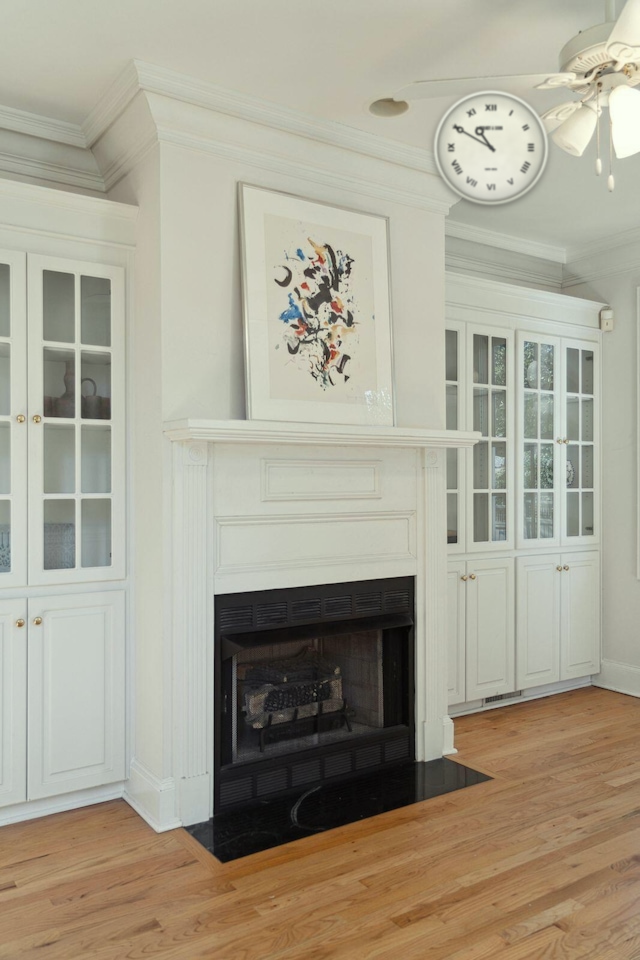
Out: h=10 m=50
